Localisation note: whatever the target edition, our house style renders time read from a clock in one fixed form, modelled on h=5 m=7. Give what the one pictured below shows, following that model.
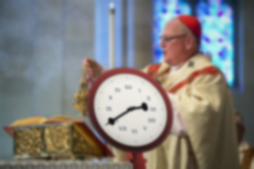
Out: h=2 m=40
